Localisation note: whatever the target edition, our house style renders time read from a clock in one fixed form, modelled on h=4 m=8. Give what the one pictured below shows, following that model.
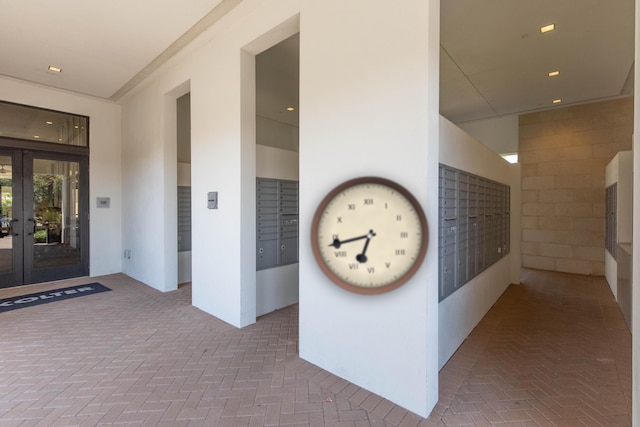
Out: h=6 m=43
